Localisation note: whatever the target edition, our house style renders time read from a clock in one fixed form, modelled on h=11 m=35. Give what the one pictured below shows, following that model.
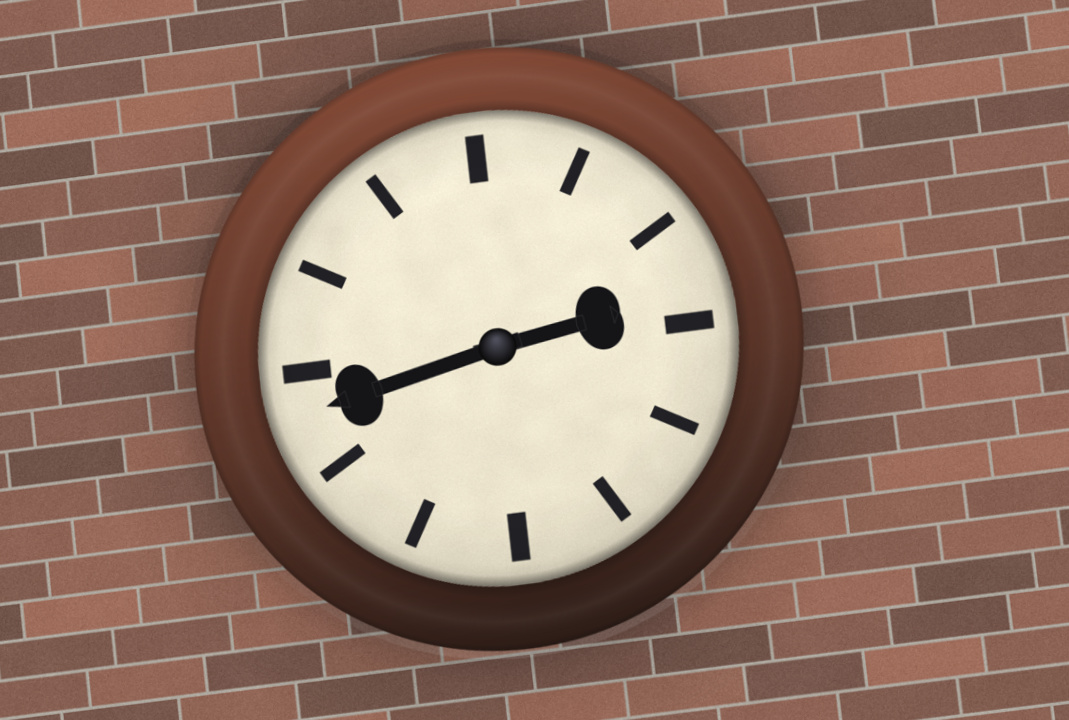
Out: h=2 m=43
